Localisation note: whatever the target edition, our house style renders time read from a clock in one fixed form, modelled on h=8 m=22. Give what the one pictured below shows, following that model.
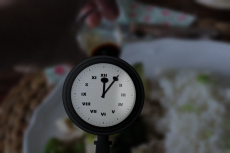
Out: h=12 m=6
